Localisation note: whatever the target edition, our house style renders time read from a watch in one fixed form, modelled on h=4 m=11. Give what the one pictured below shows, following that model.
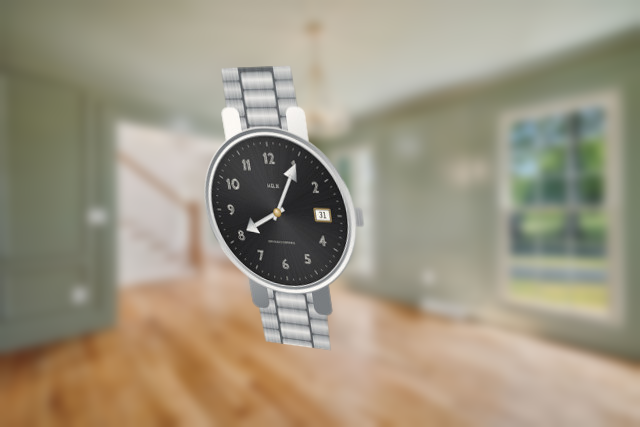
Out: h=8 m=5
